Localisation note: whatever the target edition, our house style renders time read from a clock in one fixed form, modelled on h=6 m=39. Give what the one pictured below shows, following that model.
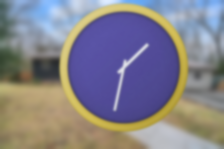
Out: h=1 m=32
